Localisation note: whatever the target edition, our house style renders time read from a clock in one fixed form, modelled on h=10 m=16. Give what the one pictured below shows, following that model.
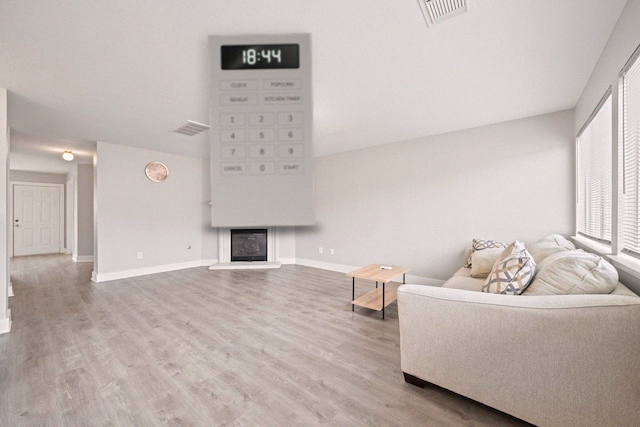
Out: h=18 m=44
